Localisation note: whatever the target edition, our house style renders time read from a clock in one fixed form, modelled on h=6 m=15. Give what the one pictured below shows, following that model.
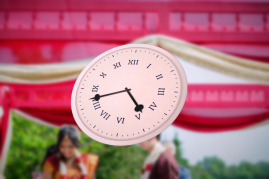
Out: h=4 m=42
